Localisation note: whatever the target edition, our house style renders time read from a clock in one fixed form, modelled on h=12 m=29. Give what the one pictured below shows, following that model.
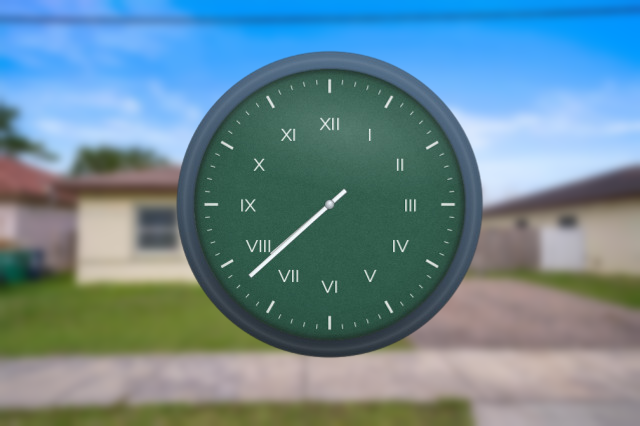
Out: h=7 m=38
